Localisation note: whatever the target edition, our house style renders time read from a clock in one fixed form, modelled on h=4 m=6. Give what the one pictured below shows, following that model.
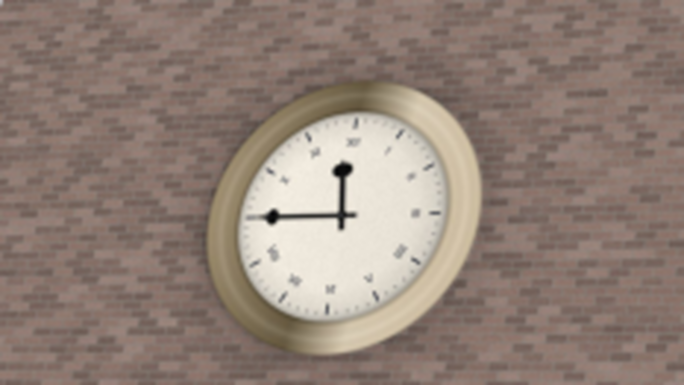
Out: h=11 m=45
